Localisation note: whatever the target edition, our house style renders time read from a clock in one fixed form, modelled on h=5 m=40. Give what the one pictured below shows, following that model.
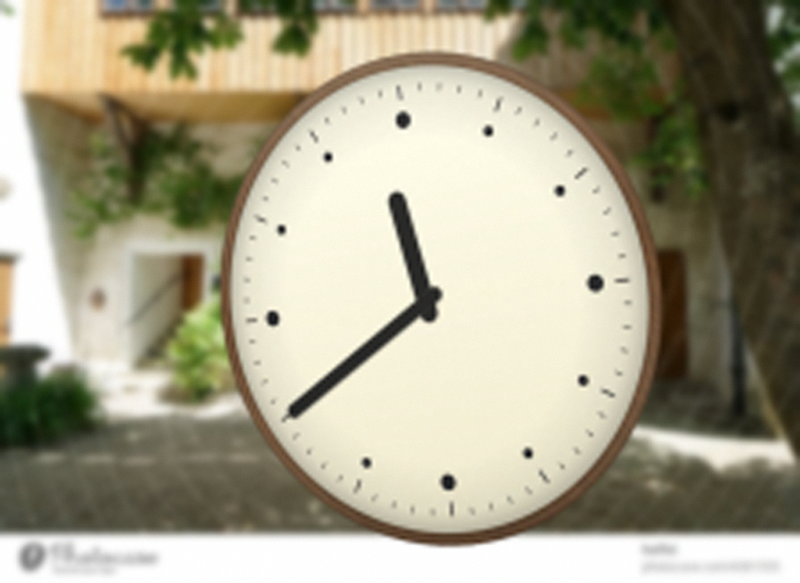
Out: h=11 m=40
